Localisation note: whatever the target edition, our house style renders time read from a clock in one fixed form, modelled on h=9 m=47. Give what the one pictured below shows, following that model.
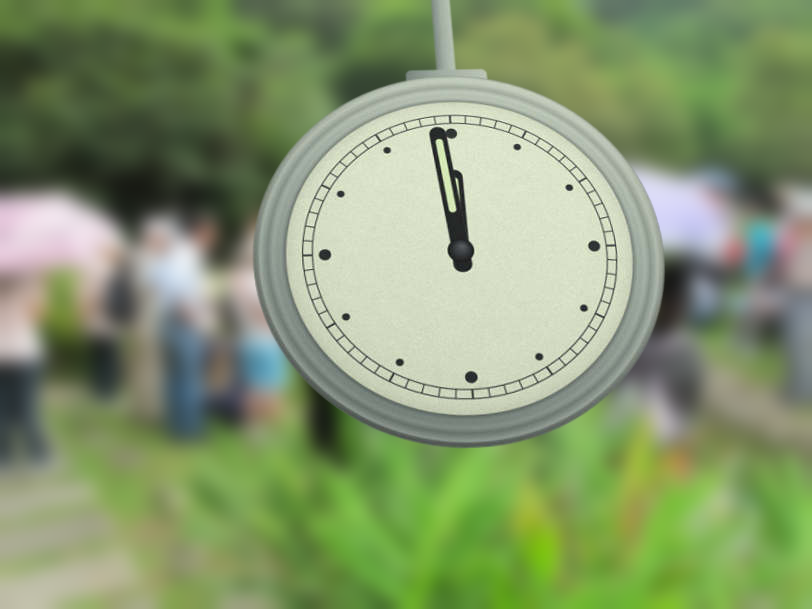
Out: h=11 m=59
